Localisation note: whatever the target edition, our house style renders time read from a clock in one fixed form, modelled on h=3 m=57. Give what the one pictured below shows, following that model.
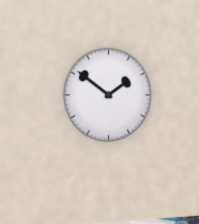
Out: h=1 m=51
